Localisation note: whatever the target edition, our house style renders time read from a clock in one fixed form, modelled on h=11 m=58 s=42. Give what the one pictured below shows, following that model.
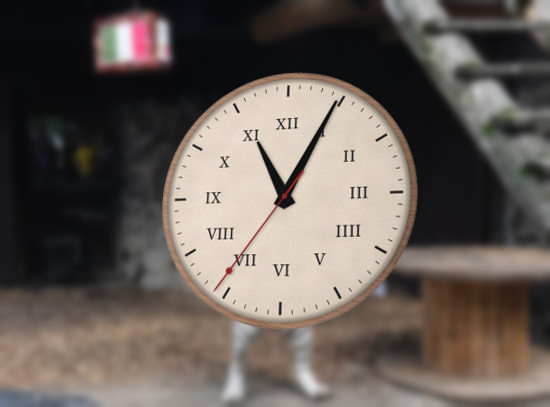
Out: h=11 m=4 s=36
